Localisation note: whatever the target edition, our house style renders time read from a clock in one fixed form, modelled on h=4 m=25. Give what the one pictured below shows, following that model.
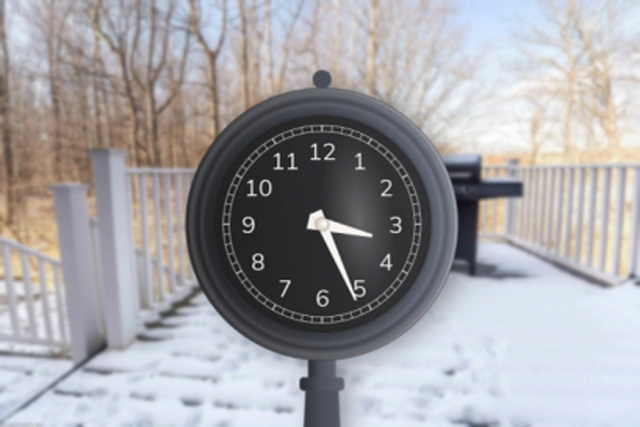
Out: h=3 m=26
